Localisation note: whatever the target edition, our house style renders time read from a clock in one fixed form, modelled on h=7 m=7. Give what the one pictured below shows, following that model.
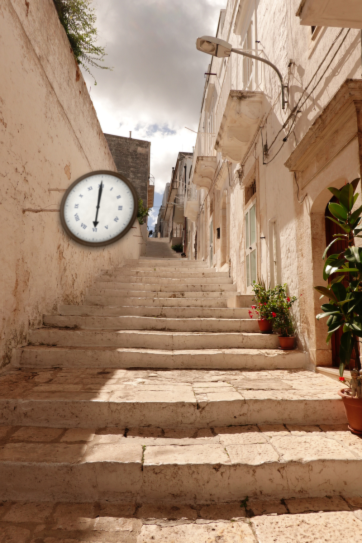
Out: h=6 m=0
